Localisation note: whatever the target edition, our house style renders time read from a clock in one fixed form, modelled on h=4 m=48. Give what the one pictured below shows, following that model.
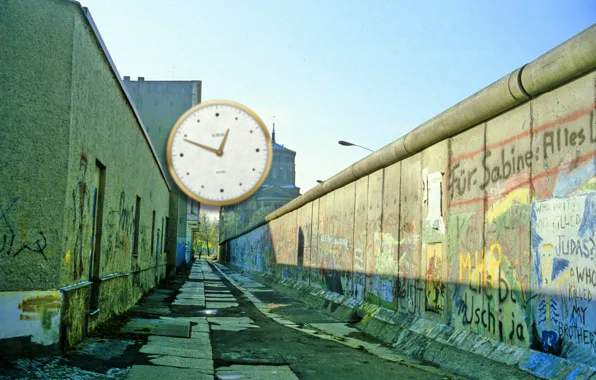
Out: h=12 m=49
